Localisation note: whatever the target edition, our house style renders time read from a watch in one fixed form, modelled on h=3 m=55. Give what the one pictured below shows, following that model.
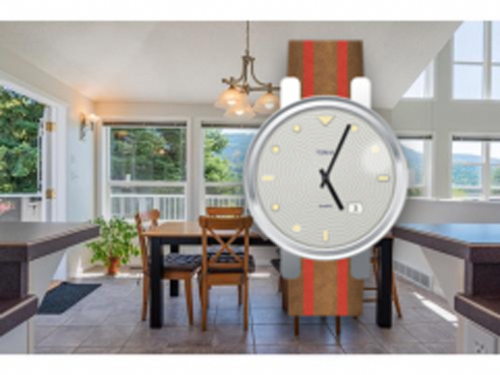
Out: h=5 m=4
